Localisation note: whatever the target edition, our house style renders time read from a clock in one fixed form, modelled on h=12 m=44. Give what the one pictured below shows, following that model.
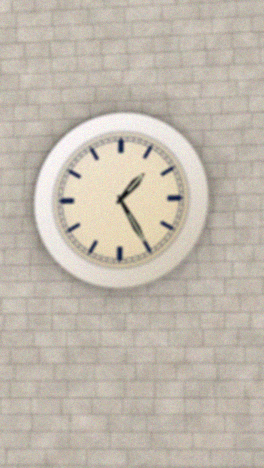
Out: h=1 m=25
